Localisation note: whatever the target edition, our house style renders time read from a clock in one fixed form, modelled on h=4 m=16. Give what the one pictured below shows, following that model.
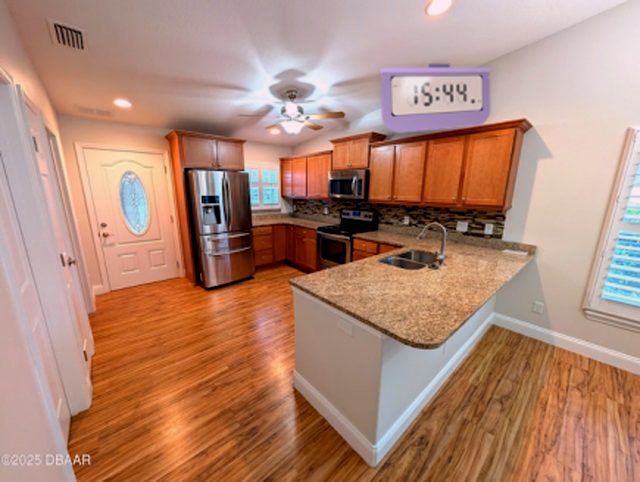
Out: h=15 m=44
